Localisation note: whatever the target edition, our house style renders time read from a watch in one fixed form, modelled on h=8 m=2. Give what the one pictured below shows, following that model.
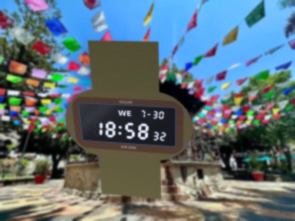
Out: h=18 m=58
